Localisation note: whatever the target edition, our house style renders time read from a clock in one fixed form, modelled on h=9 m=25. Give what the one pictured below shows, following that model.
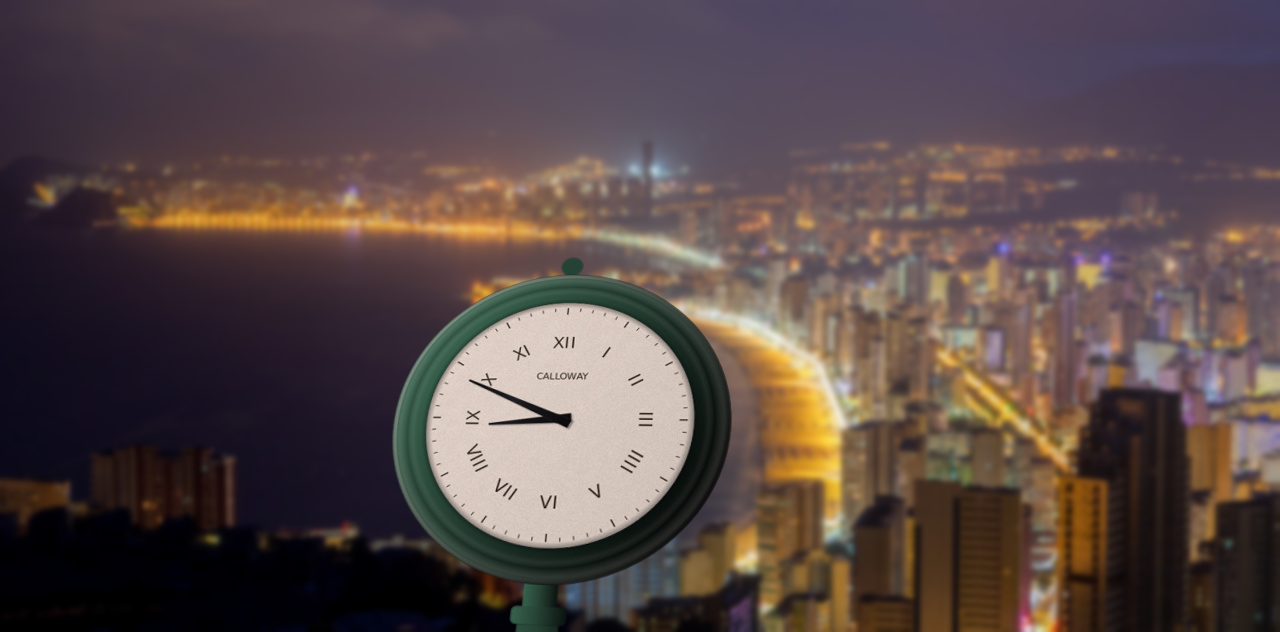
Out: h=8 m=49
